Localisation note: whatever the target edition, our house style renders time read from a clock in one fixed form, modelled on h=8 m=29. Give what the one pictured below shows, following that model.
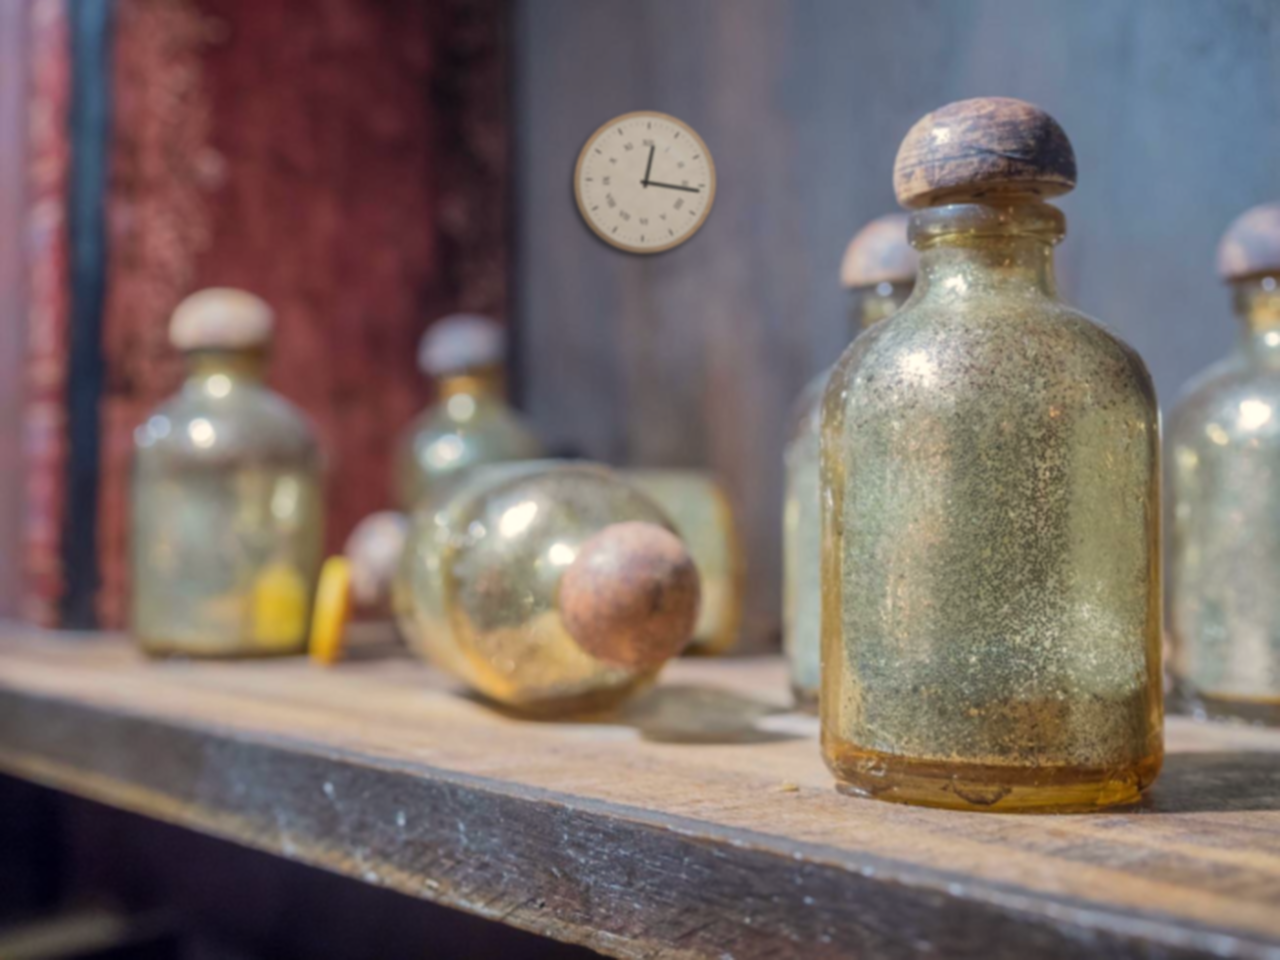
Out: h=12 m=16
